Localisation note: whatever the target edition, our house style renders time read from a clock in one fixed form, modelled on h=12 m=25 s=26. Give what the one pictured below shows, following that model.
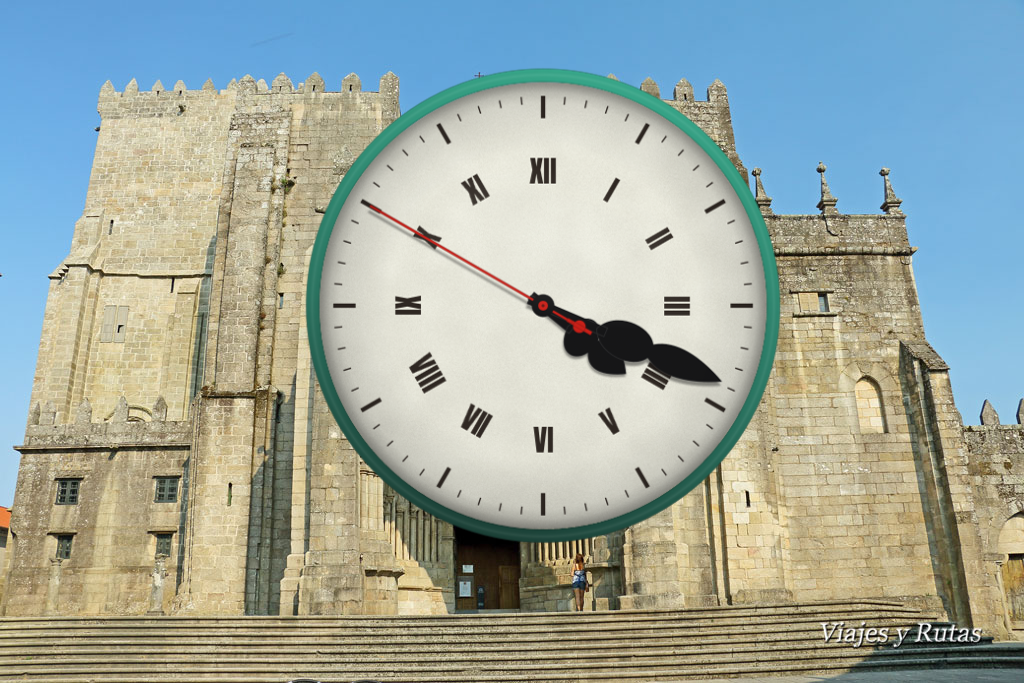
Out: h=4 m=18 s=50
